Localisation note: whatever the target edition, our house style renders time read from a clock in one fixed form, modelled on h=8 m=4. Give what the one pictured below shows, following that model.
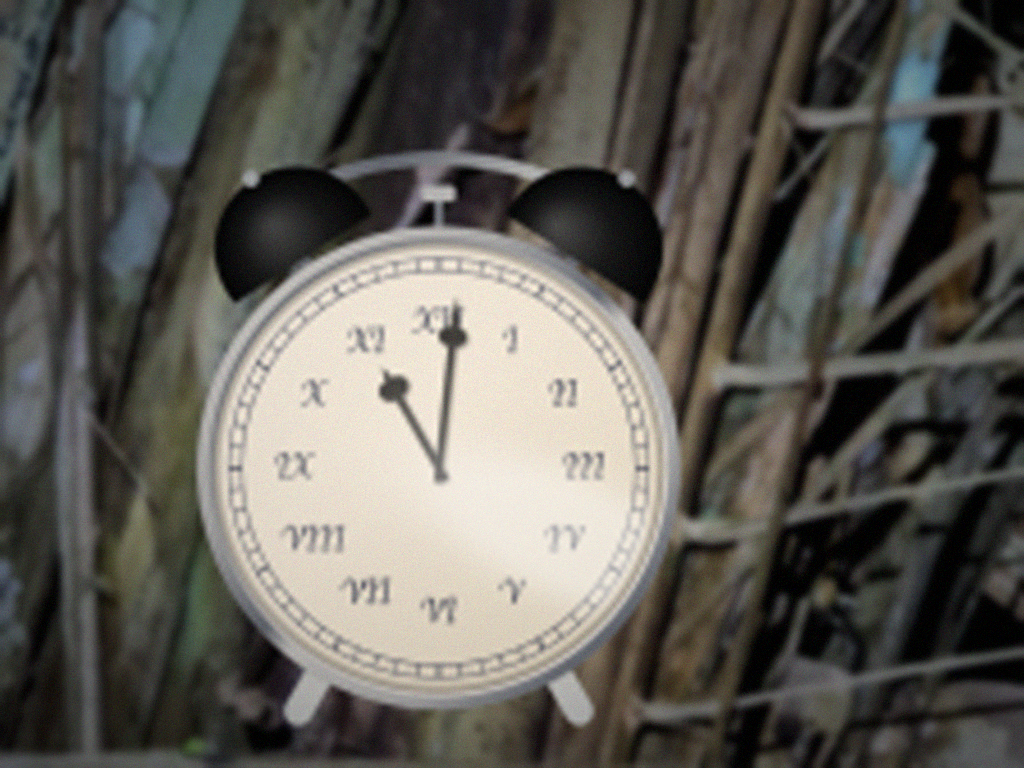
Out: h=11 m=1
